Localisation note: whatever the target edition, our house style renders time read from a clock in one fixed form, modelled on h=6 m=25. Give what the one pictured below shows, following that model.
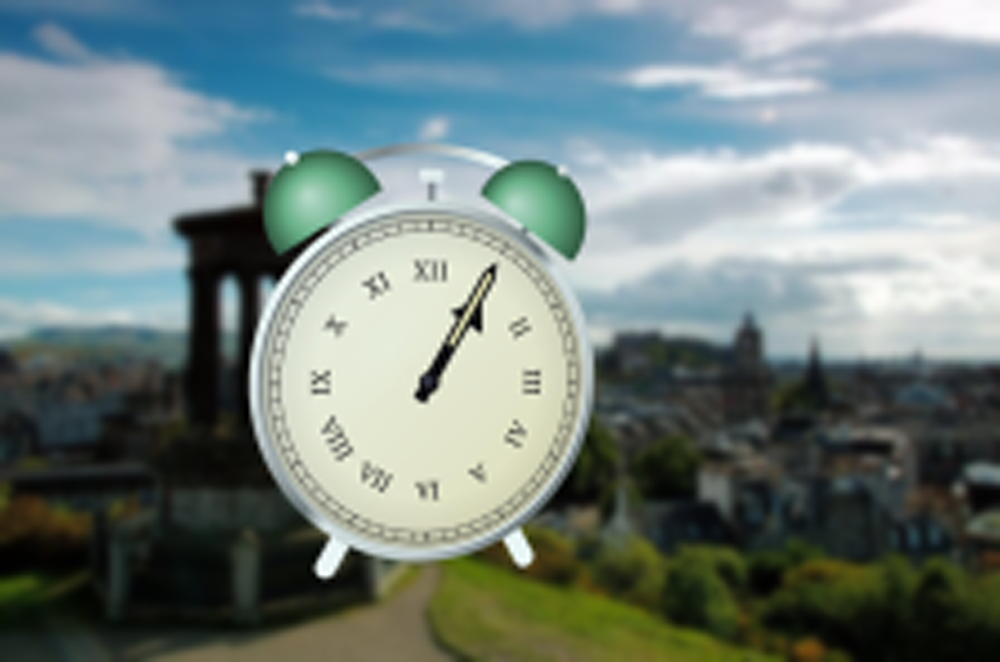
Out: h=1 m=5
